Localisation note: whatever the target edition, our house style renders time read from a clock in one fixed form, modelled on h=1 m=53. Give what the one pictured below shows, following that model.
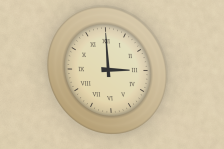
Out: h=3 m=0
